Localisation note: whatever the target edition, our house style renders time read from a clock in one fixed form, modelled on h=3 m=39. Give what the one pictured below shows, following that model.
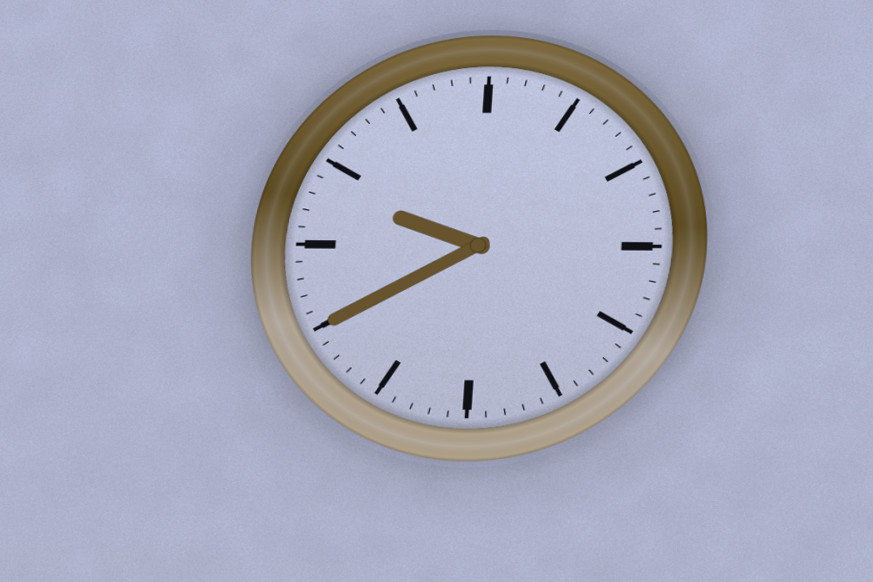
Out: h=9 m=40
